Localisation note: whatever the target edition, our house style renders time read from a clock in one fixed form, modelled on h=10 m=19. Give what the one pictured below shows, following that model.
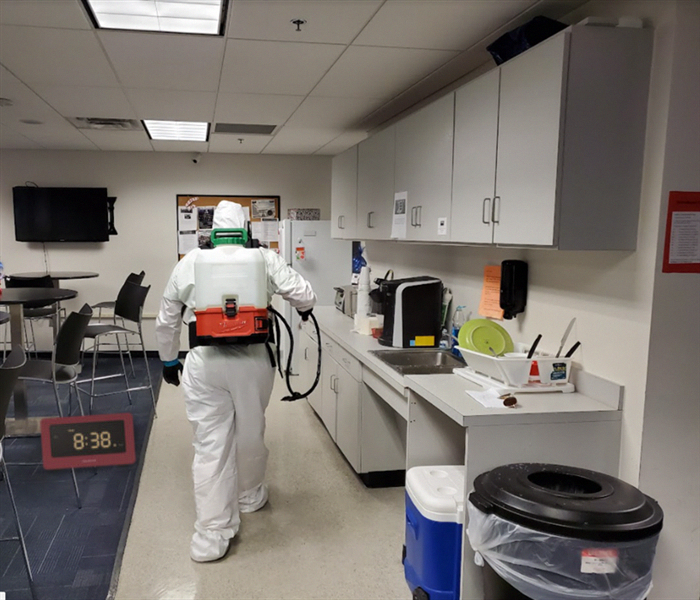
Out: h=8 m=38
